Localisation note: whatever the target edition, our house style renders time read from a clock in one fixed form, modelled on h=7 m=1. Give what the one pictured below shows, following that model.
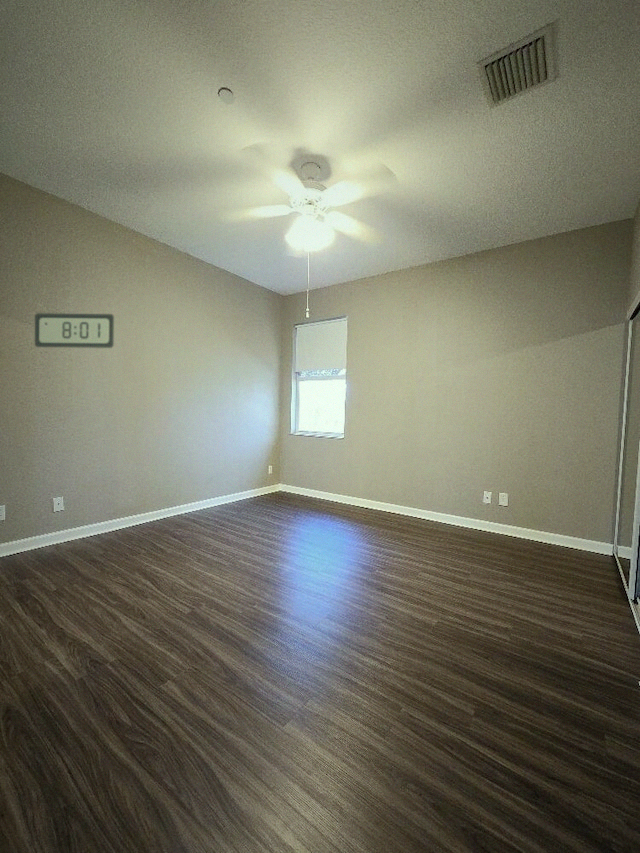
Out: h=8 m=1
